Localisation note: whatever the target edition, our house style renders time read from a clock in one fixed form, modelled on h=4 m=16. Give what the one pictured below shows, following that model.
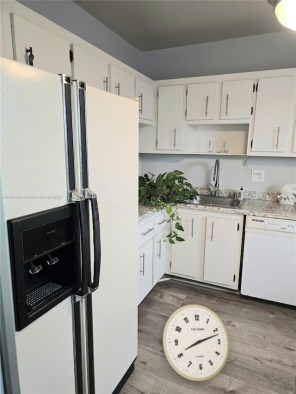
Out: h=8 m=12
